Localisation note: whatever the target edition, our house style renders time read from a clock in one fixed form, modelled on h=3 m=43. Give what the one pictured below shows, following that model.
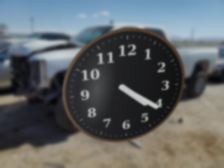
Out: h=4 m=21
